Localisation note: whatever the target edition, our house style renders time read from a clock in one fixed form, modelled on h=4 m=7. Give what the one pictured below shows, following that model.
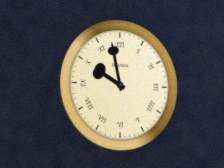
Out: h=9 m=58
